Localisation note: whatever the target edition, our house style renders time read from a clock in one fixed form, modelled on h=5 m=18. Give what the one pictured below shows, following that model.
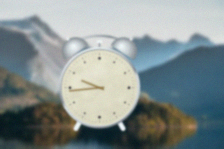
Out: h=9 m=44
